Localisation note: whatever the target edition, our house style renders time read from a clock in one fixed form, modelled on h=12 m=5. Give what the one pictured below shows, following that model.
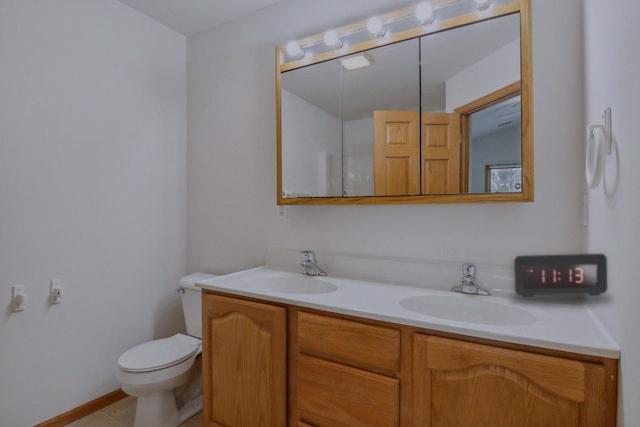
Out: h=11 m=13
